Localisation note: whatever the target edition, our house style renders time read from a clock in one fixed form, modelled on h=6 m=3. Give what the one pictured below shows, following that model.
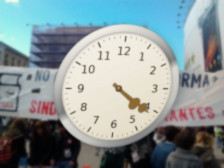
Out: h=4 m=21
